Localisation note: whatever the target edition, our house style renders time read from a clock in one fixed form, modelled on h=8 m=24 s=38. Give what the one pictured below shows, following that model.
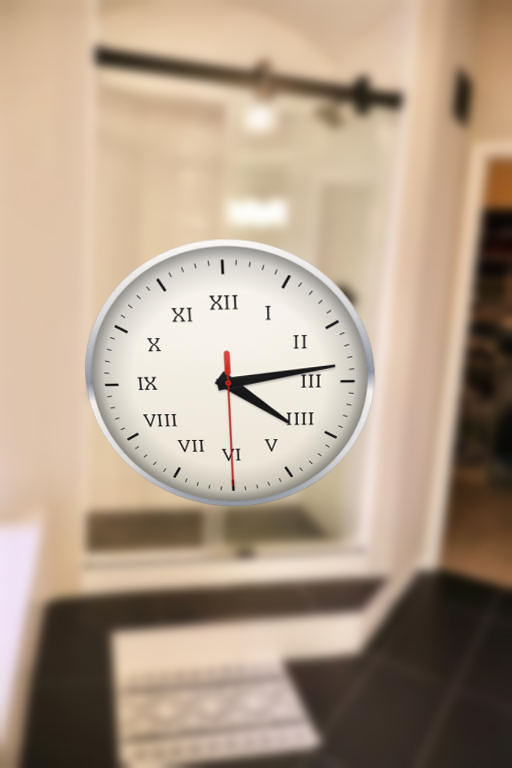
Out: h=4 m=13 s=30
